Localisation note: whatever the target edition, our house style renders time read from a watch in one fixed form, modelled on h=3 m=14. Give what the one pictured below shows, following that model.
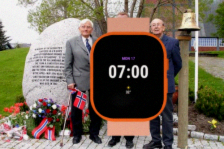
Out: h=7 m=0
